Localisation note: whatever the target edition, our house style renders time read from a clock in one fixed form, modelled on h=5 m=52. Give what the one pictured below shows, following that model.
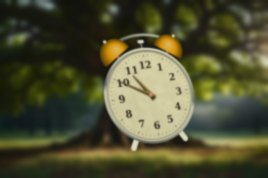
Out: h=10 m=50
